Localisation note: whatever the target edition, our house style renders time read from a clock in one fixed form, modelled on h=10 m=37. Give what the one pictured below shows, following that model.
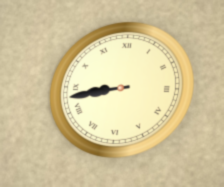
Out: h=8 m=43
